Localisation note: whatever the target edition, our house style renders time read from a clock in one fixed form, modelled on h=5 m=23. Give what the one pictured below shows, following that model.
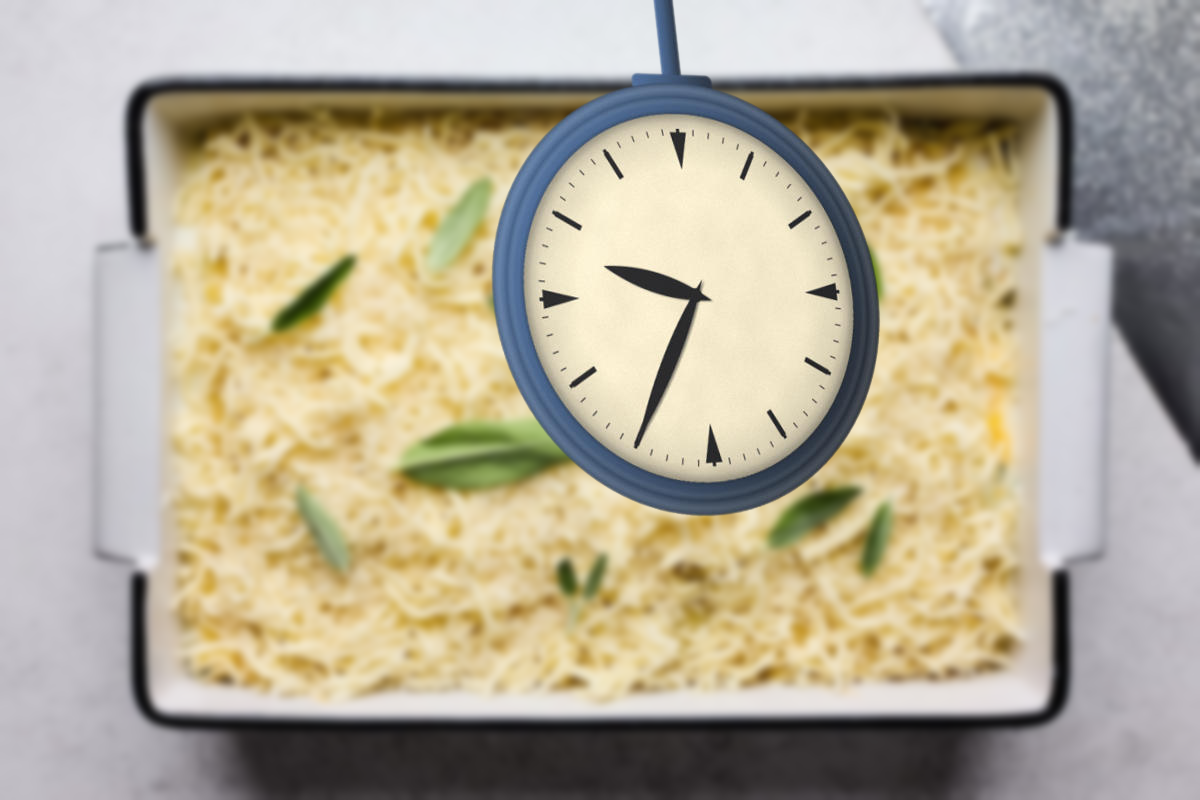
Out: h=9 m=35
